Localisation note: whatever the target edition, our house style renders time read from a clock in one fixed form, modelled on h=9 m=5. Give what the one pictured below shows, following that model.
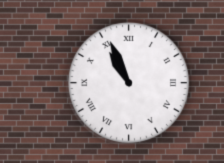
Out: h=10 m=56
